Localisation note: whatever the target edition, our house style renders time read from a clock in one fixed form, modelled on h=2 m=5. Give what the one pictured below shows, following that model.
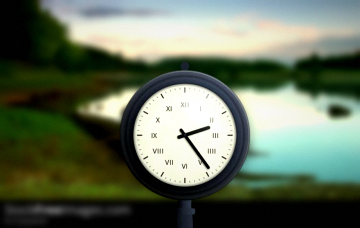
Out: h=2 m=24
